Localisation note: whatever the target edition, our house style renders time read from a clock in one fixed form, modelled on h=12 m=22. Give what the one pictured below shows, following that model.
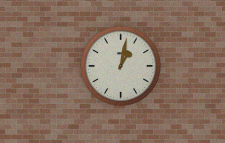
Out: h=1 m=2
